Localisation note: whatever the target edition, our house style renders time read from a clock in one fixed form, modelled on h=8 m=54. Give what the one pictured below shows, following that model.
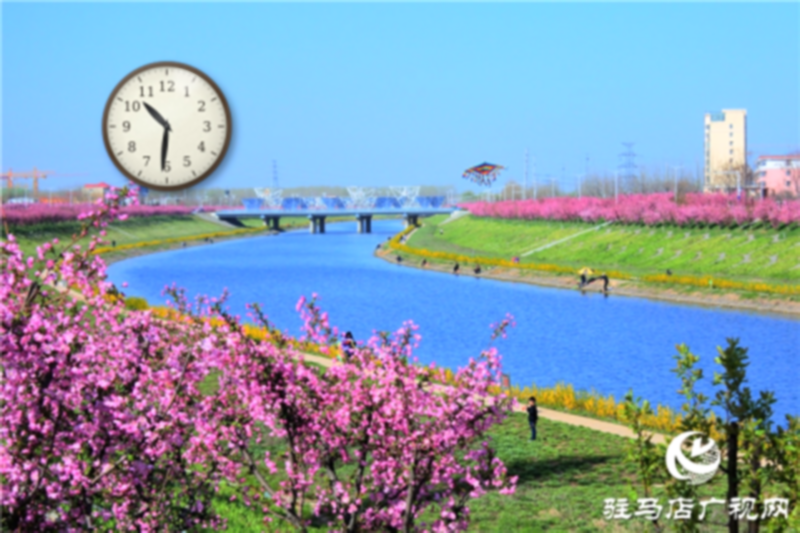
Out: h=10 m=31
